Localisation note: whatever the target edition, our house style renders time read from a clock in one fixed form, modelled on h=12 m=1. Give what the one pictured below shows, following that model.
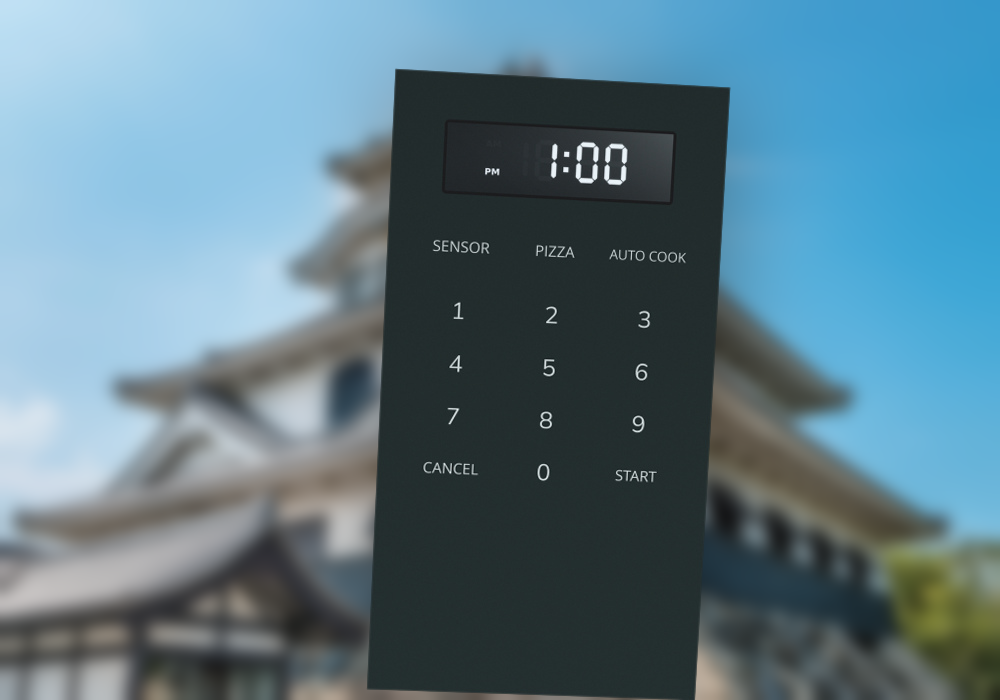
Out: h=1 m=0
